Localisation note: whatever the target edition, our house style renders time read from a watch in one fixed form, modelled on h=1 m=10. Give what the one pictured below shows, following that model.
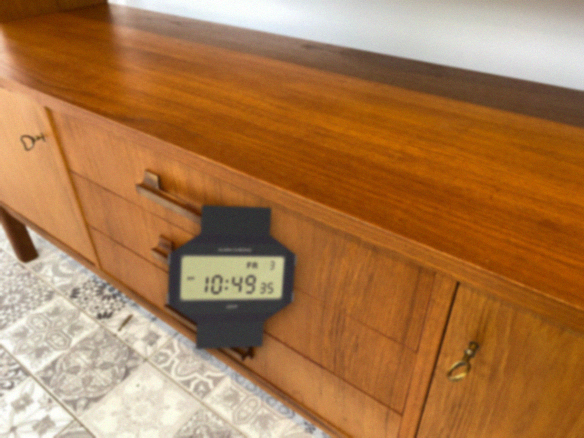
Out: h=10 m=49
